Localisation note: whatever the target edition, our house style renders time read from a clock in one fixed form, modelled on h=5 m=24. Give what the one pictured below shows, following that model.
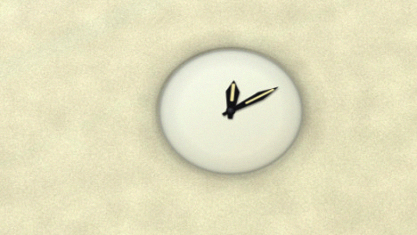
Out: h=12 m=10
